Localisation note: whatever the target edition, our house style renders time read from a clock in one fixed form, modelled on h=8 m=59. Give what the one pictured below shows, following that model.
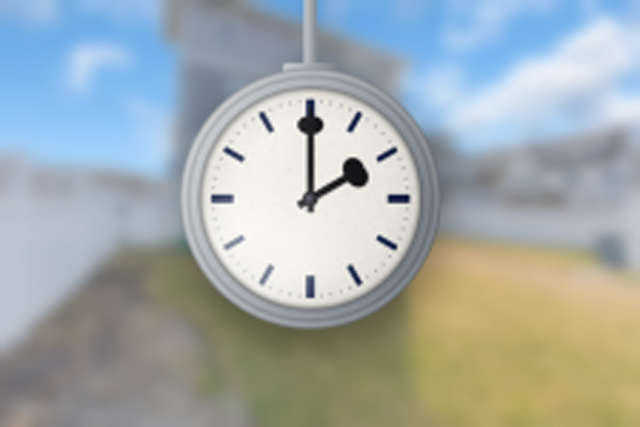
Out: h=2 m=0
